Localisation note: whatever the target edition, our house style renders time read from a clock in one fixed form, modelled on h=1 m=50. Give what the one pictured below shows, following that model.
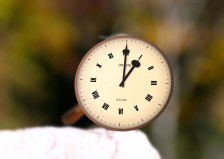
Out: h=1 m=0
